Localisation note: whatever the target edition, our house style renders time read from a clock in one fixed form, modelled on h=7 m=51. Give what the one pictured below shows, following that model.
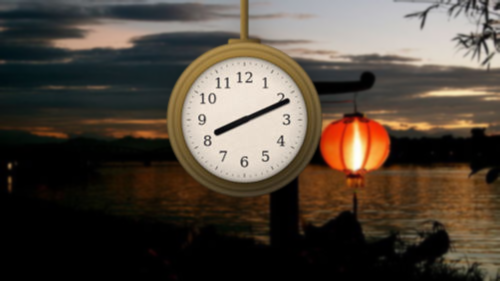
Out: h=8 m=11
